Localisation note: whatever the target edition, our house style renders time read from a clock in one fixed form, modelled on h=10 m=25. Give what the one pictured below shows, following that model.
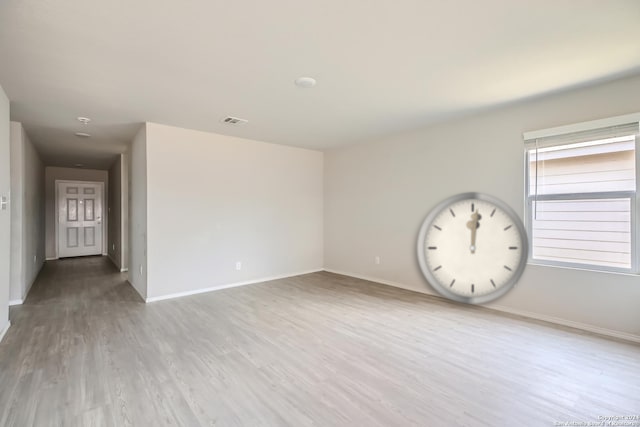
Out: h=12 m=1
